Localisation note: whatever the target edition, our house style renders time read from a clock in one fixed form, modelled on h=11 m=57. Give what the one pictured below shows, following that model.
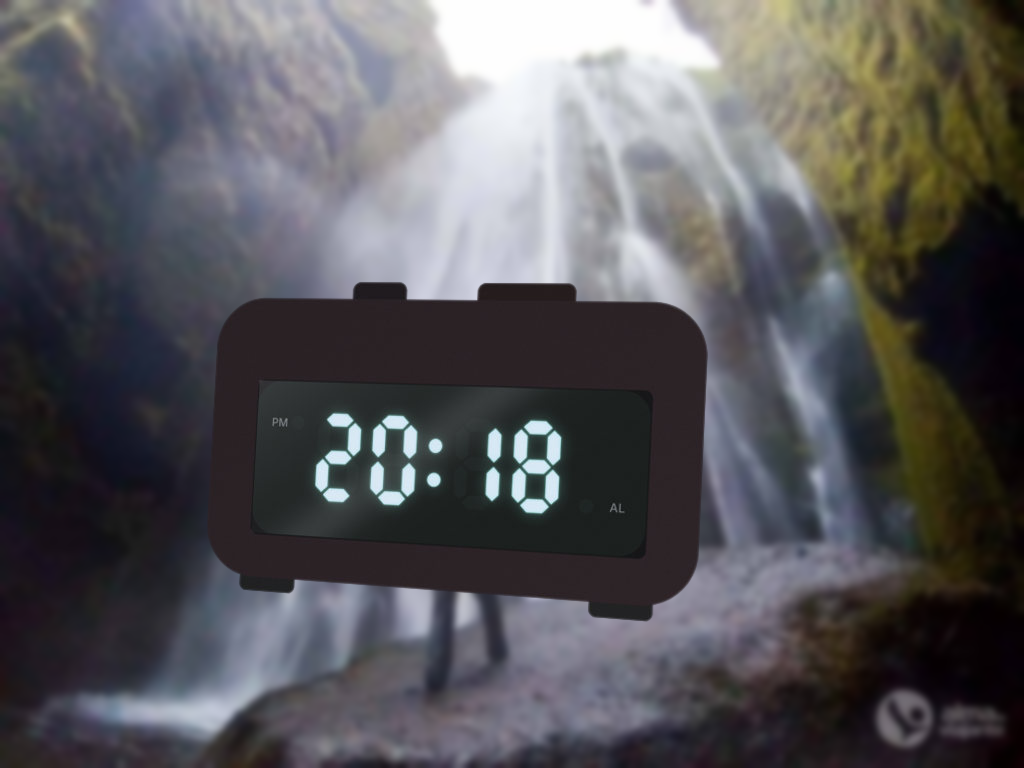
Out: h=20 m=18
